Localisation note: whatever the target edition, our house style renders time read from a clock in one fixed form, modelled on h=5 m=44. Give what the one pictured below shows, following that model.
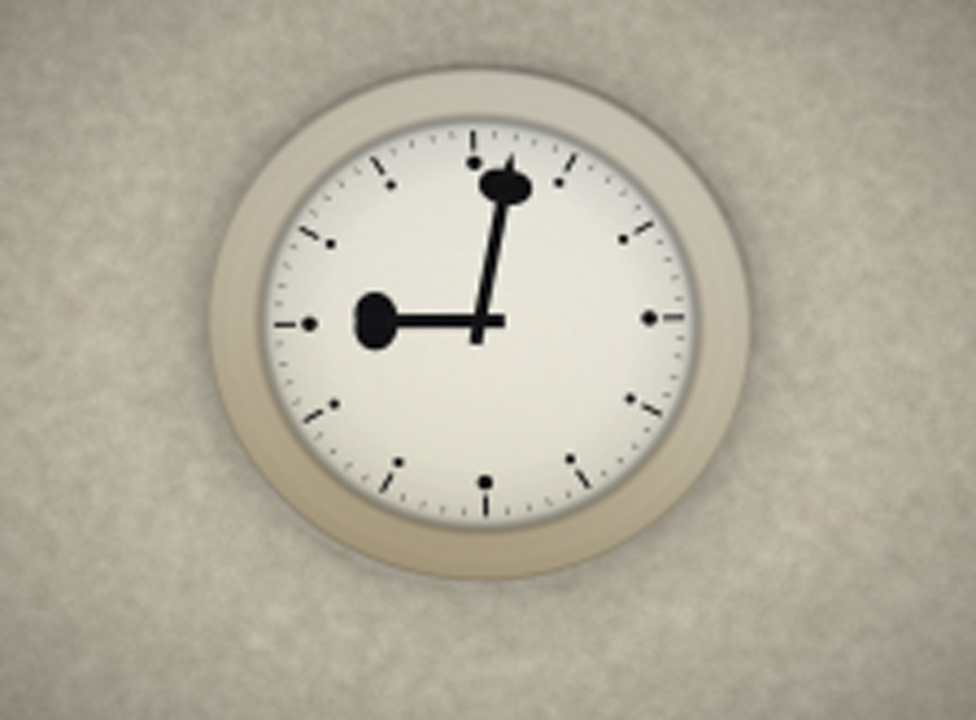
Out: h=9 m=2
